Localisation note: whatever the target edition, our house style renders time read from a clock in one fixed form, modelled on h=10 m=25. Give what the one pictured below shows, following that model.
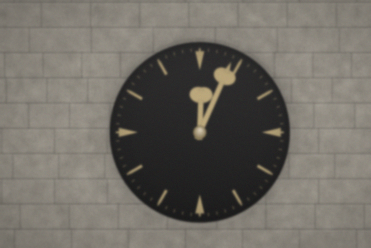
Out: h=12 m=4
